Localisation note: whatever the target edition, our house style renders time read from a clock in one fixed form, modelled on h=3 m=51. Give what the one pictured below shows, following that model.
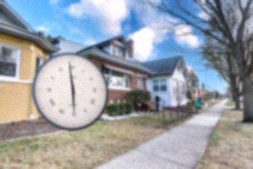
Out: h=5 m=59
